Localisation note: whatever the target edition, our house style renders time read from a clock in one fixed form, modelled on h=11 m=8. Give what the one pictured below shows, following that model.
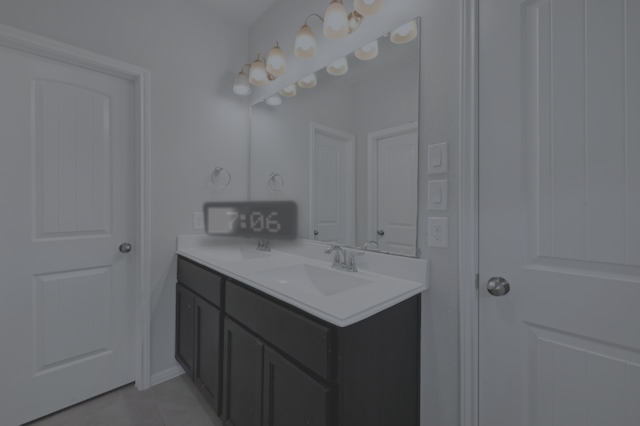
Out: h=7 m=6
